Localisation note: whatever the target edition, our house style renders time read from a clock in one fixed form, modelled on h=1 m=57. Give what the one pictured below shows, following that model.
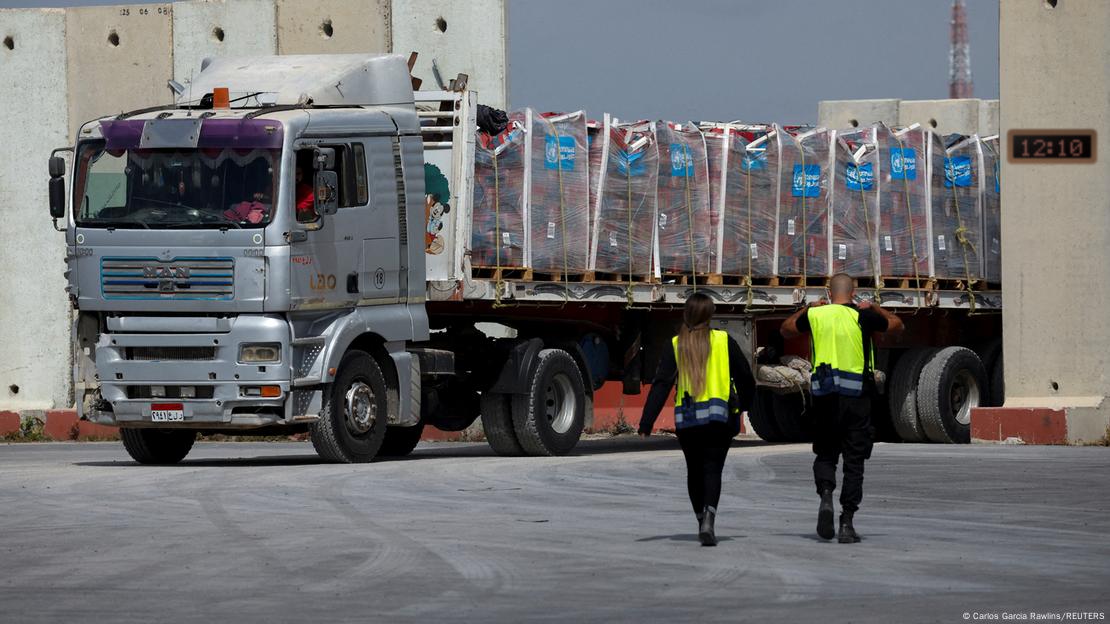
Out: h=12 m=10
